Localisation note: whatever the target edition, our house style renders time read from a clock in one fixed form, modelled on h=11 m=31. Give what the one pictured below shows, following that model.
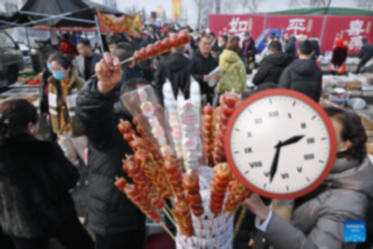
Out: h=2 m=34
